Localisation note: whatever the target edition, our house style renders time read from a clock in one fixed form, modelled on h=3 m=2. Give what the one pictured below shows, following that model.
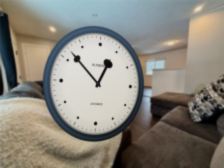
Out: h=12 m=52
